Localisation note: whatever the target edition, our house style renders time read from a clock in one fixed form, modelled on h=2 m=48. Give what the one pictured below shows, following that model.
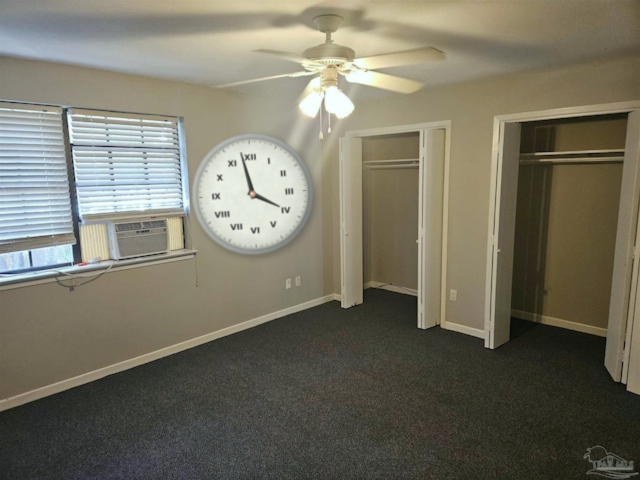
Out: h=3 m=58
